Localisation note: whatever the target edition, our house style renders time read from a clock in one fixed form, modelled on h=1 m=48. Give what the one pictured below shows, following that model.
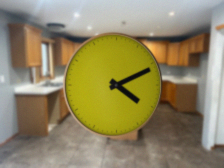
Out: h=4 m=11
